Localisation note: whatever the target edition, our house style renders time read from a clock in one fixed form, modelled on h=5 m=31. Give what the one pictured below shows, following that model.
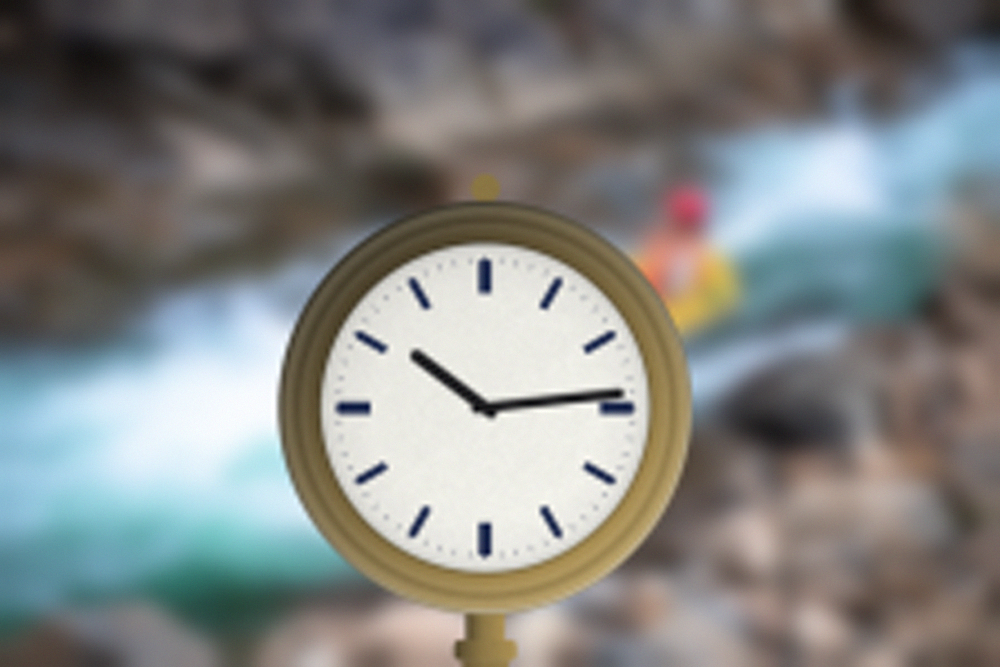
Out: h=10 m=14
